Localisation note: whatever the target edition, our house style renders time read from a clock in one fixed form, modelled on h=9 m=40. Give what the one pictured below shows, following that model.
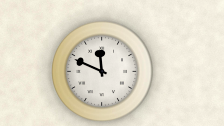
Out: h=11 m=49
